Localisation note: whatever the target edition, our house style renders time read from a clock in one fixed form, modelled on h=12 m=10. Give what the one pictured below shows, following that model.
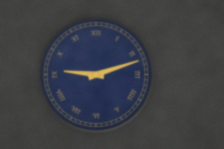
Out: h=9 m=12
